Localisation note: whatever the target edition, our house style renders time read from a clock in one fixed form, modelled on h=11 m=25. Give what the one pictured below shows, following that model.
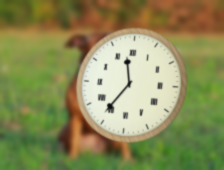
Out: h=11 m=36
